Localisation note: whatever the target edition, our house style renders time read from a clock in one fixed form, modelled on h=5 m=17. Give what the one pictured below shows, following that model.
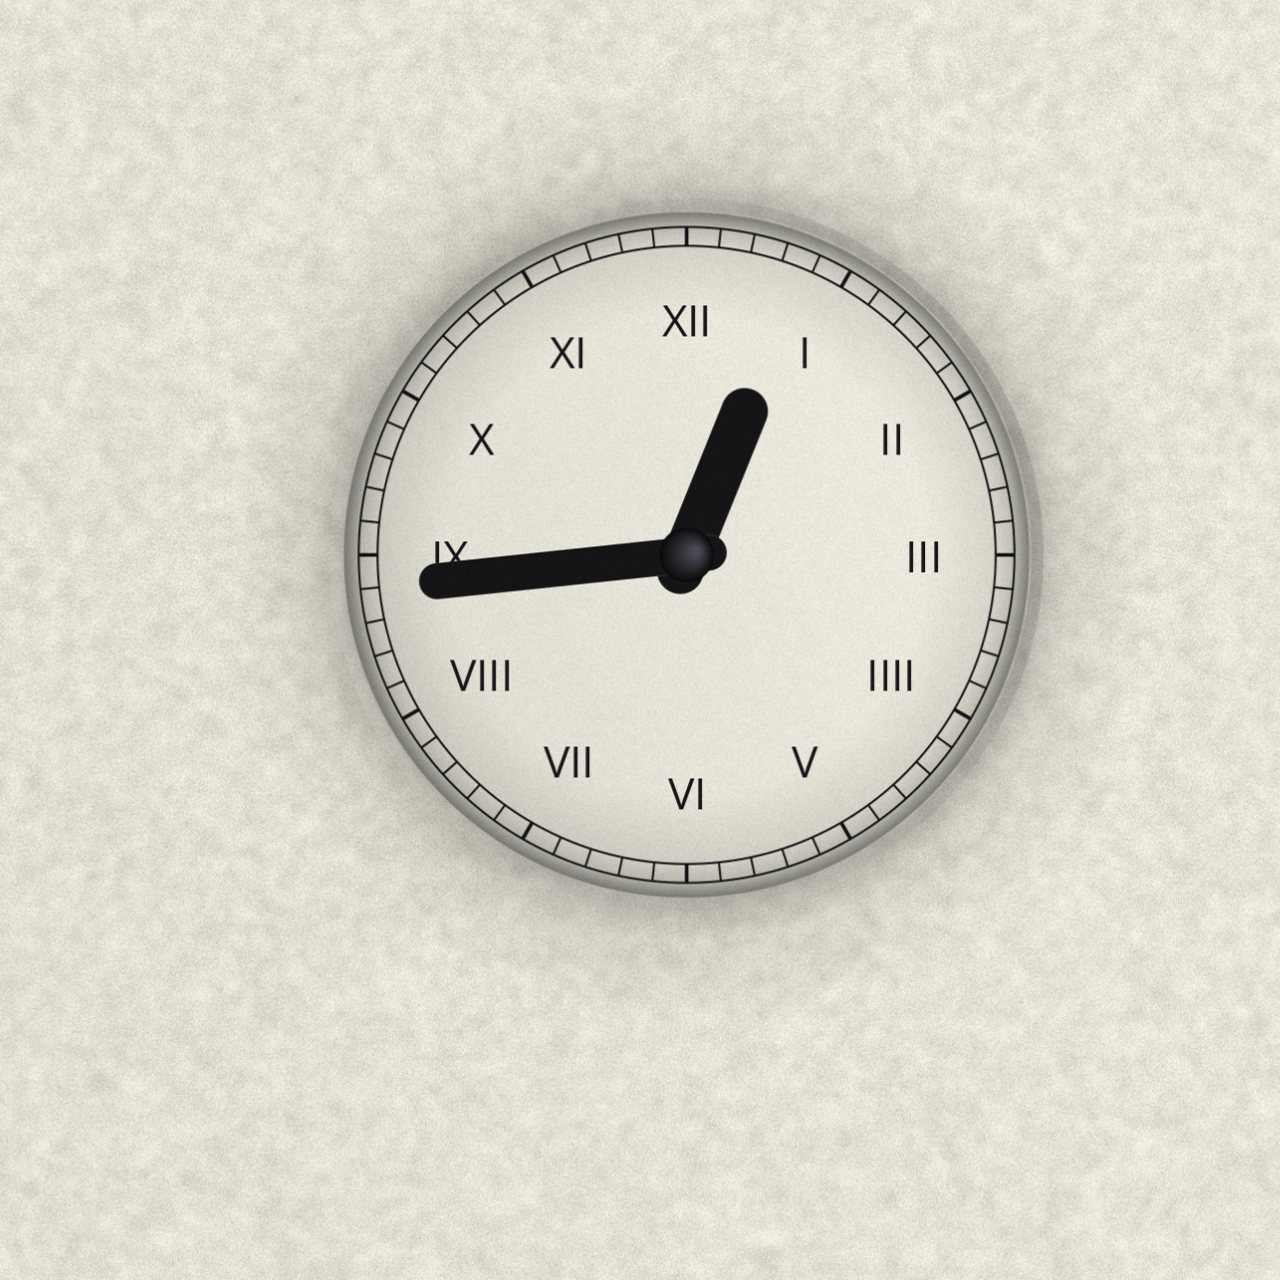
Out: h=12 m=44
